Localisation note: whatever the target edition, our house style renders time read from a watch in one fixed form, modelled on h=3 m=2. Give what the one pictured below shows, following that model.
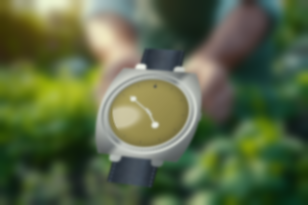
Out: h=4 m=51
